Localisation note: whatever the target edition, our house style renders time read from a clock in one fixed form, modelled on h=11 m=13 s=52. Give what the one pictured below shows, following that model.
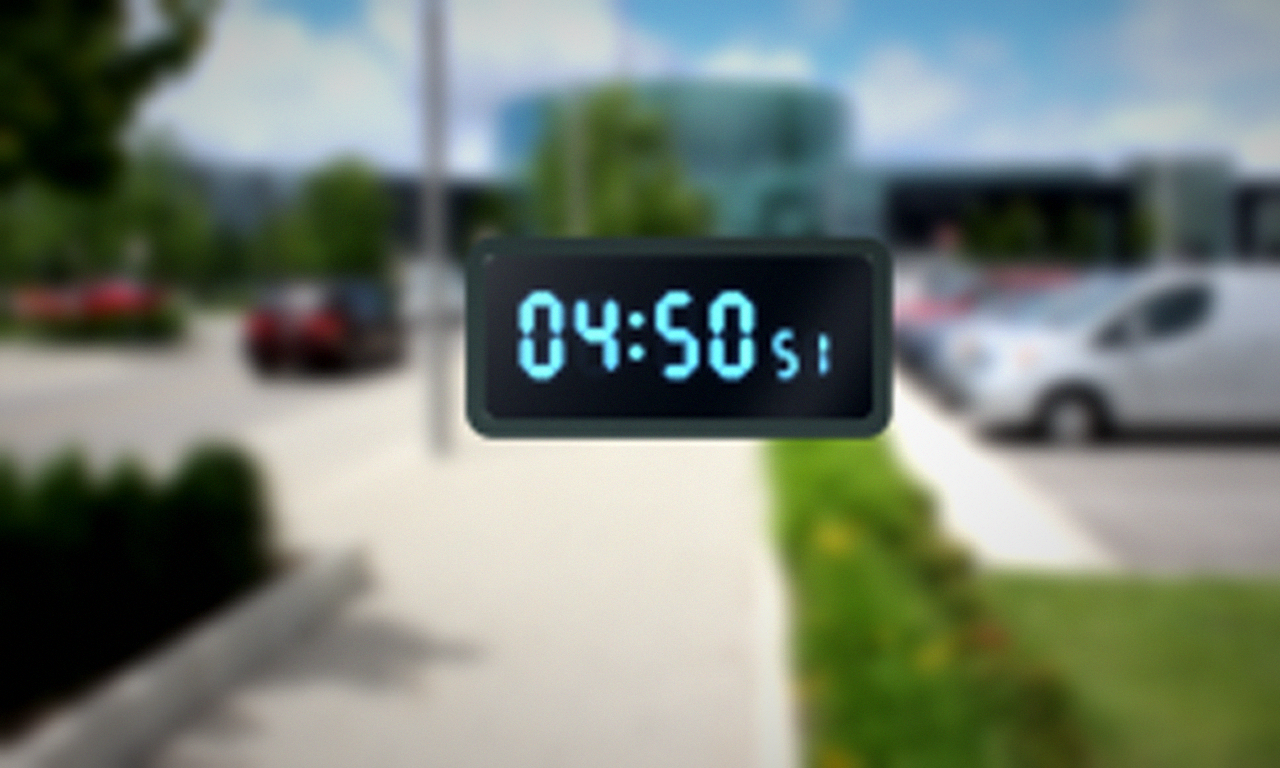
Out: h=4 m=50 s=51
